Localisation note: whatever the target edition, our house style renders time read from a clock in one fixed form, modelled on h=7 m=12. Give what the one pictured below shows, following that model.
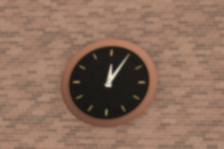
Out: h=12 m=5
